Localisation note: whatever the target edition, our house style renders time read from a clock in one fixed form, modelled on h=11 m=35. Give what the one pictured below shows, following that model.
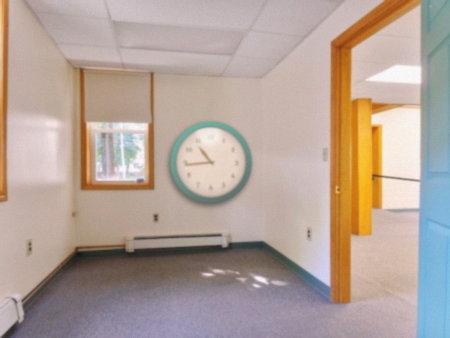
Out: h=10 m=44
